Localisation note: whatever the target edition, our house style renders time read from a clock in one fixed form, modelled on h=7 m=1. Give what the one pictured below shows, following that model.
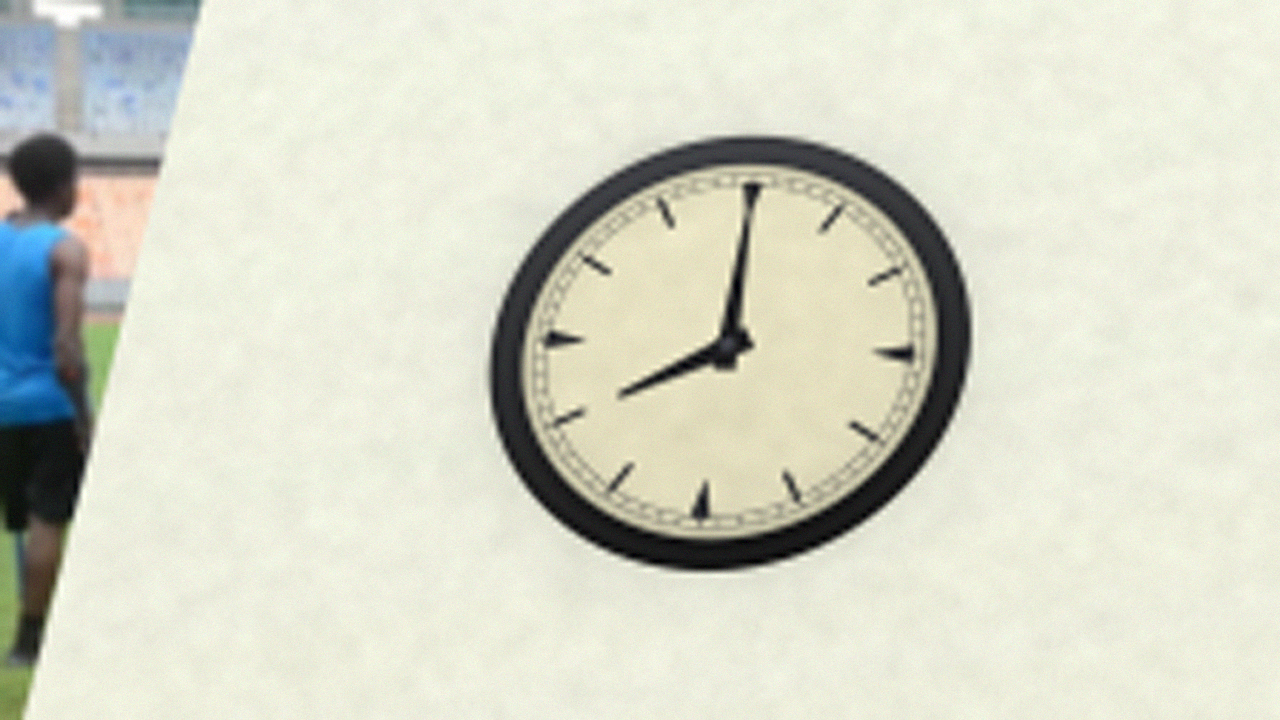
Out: h=8 m=0
